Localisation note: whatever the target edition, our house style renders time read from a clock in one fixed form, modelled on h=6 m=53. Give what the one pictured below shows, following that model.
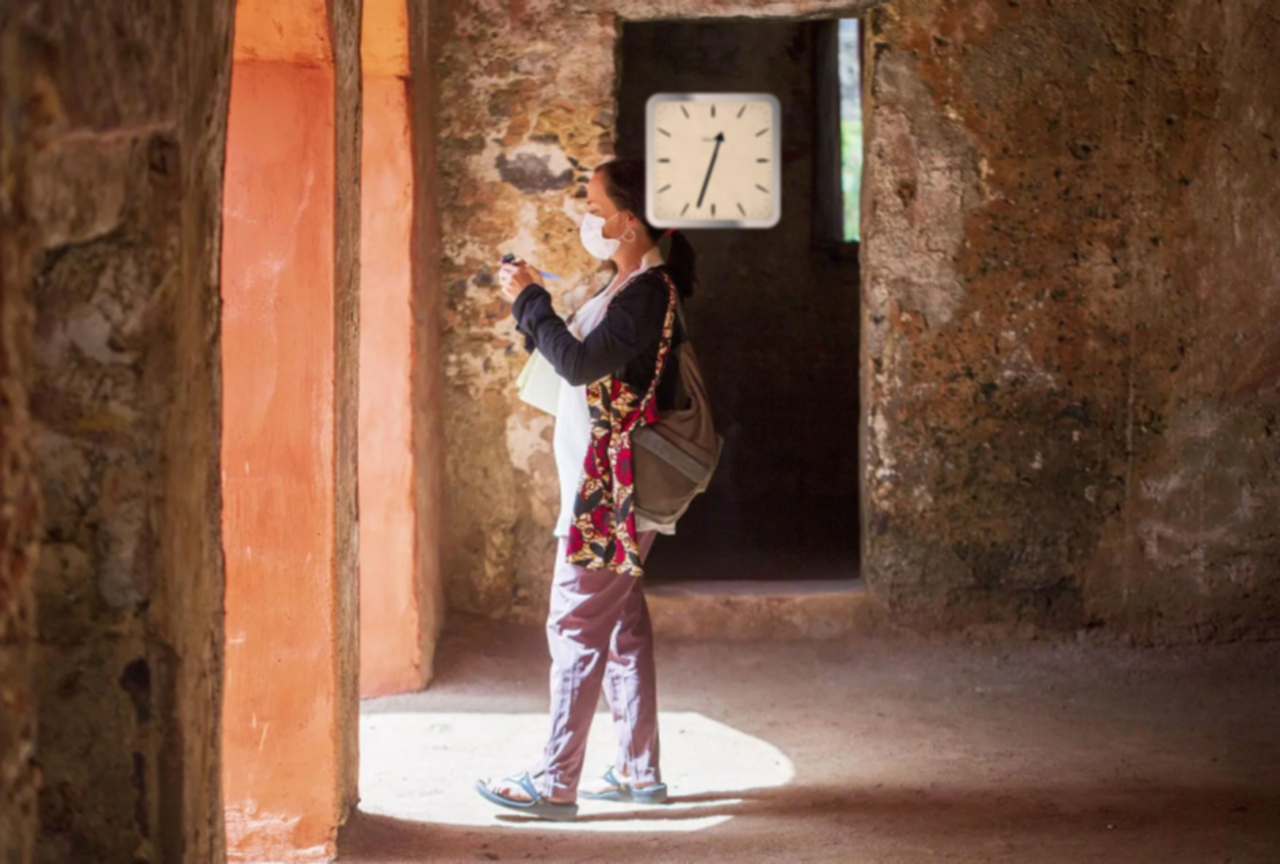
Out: h=12 m=33
